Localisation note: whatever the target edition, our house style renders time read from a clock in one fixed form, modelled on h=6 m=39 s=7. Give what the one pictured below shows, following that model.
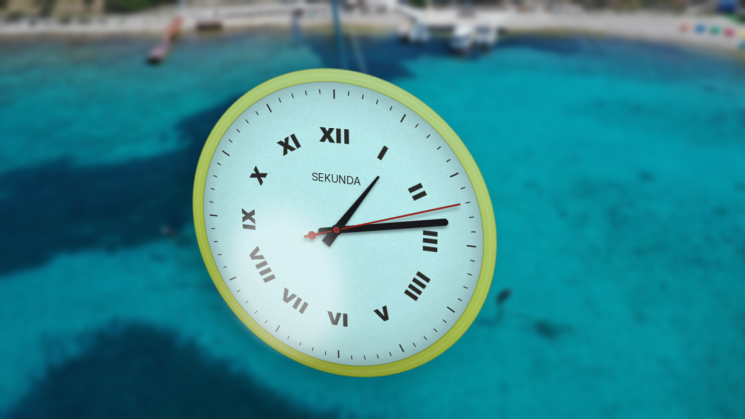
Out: h=1 m=13 s=12
